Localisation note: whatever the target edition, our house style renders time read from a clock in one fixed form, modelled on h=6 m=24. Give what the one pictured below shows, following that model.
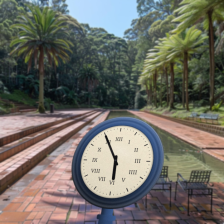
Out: h=5 m=55
